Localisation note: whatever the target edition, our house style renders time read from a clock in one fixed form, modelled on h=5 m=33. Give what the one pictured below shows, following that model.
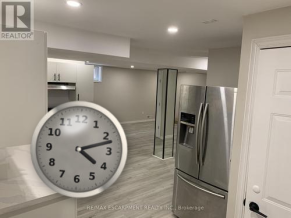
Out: h=4 m=12
